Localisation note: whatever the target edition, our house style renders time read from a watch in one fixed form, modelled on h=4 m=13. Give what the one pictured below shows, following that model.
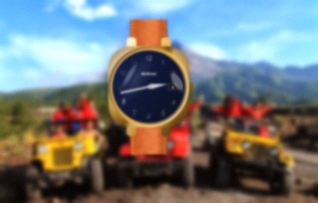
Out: h=2 m=43
